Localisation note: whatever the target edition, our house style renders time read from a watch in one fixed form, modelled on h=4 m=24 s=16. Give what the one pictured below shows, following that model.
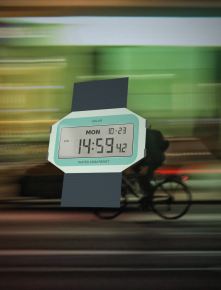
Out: h=14 m=59 s=42
